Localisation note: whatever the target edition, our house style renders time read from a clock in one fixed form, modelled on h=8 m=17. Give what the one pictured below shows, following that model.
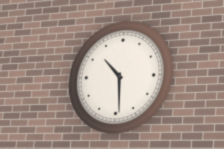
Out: h=10 m=29
